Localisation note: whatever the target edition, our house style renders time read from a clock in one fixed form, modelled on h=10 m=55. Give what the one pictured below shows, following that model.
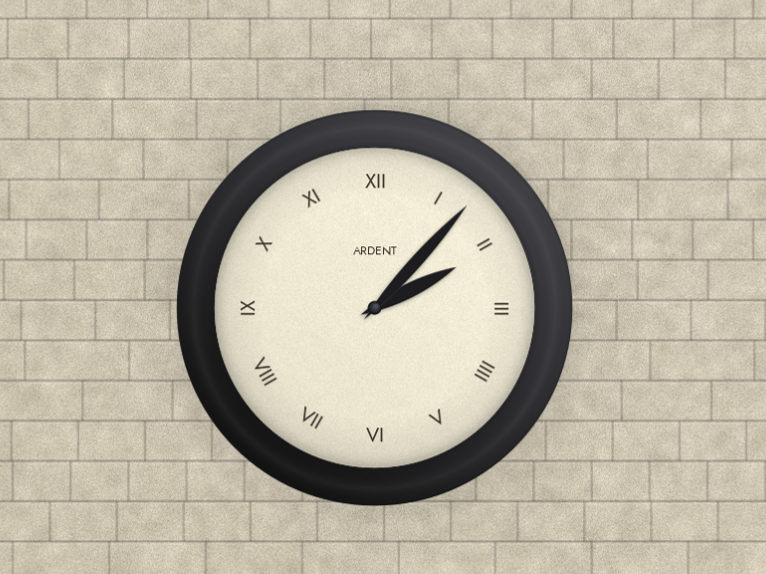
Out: h=2 m=7
